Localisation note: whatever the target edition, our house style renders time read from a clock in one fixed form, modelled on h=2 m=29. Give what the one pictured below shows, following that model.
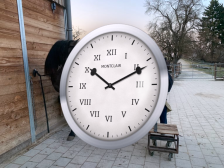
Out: h=10 m=11
